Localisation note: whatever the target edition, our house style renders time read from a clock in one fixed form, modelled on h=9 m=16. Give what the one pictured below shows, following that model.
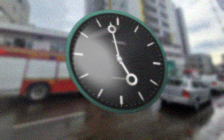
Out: h=4 m=58
